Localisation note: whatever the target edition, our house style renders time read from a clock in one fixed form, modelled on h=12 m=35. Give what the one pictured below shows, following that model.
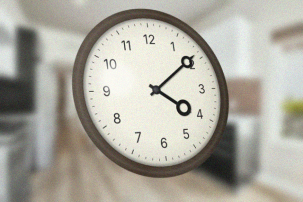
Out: h=4 m=9
